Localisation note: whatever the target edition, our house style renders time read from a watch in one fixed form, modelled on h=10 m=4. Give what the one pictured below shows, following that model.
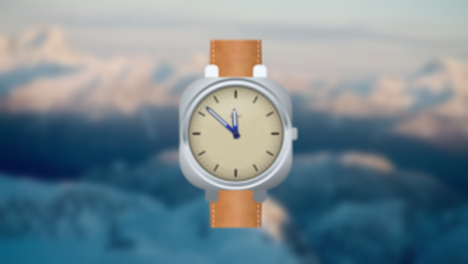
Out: h=11 m=52
